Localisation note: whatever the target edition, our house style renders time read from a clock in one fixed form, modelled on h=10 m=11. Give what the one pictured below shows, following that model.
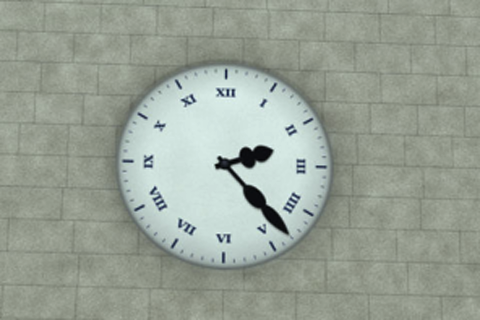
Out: h=2 m=23
